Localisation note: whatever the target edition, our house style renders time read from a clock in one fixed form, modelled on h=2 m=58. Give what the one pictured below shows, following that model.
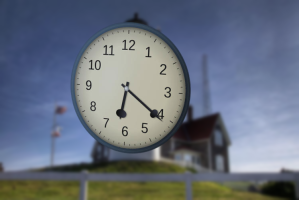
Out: h=6 m=21
